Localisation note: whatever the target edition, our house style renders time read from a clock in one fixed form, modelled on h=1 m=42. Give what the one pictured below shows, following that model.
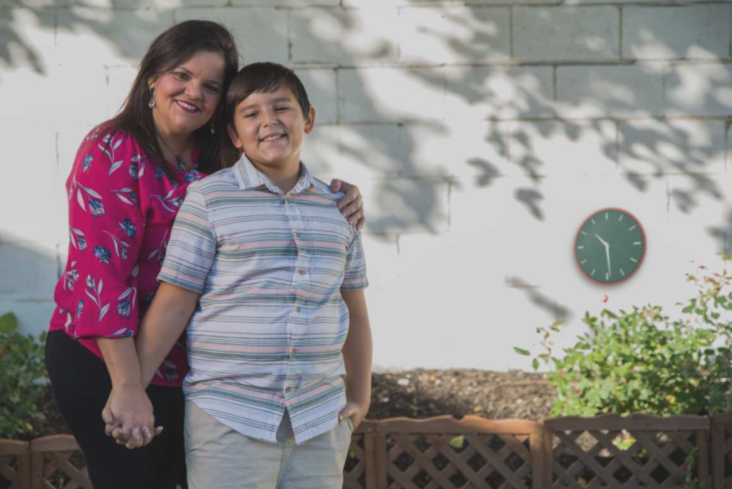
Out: h=10 m=29
